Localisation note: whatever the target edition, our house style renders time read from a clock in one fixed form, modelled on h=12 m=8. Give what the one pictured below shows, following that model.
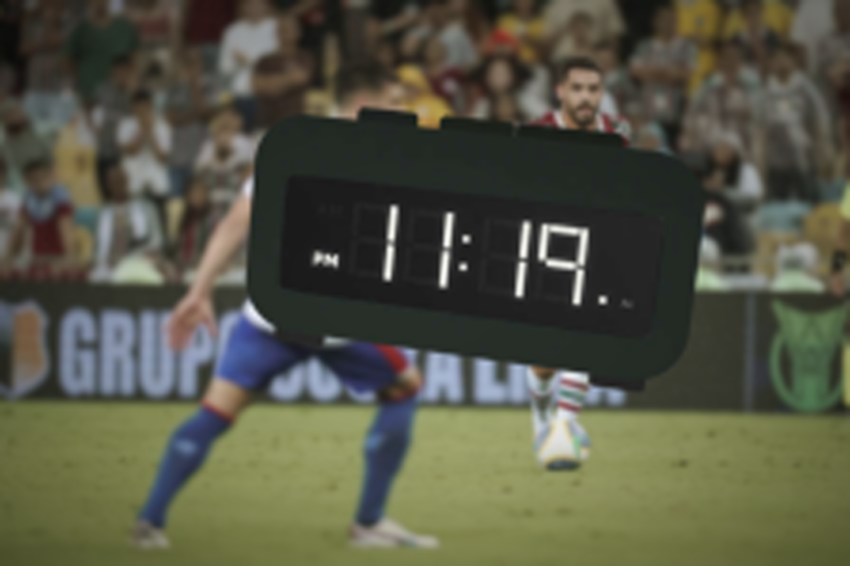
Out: h=11 m=19
